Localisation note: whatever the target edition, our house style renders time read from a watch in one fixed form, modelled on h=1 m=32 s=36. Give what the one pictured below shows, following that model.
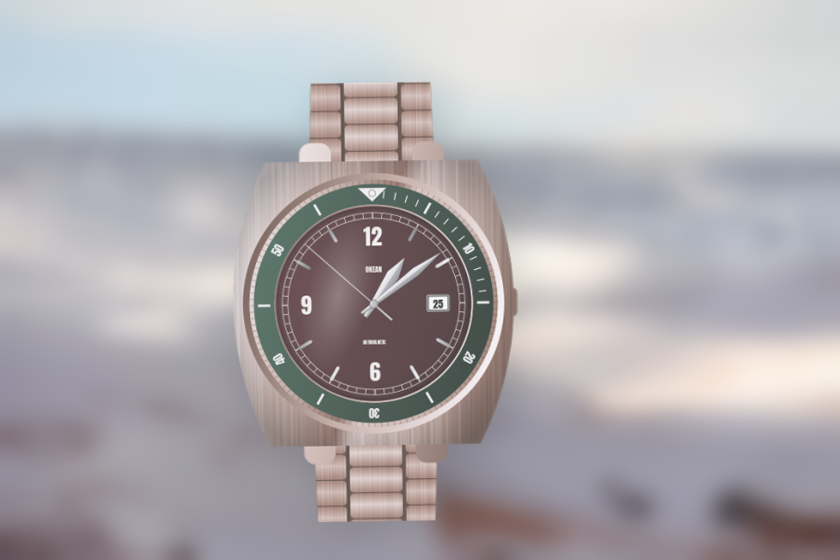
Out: h=1 m=8 s=52
